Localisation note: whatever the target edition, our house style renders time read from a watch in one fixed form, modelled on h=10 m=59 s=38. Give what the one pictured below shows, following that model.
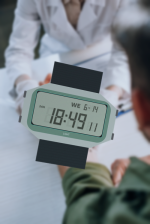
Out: h=18 m=49 s=11
